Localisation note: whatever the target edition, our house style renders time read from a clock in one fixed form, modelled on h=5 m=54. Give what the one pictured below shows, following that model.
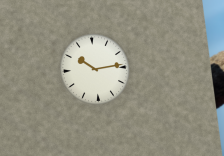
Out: h=10 m=14
